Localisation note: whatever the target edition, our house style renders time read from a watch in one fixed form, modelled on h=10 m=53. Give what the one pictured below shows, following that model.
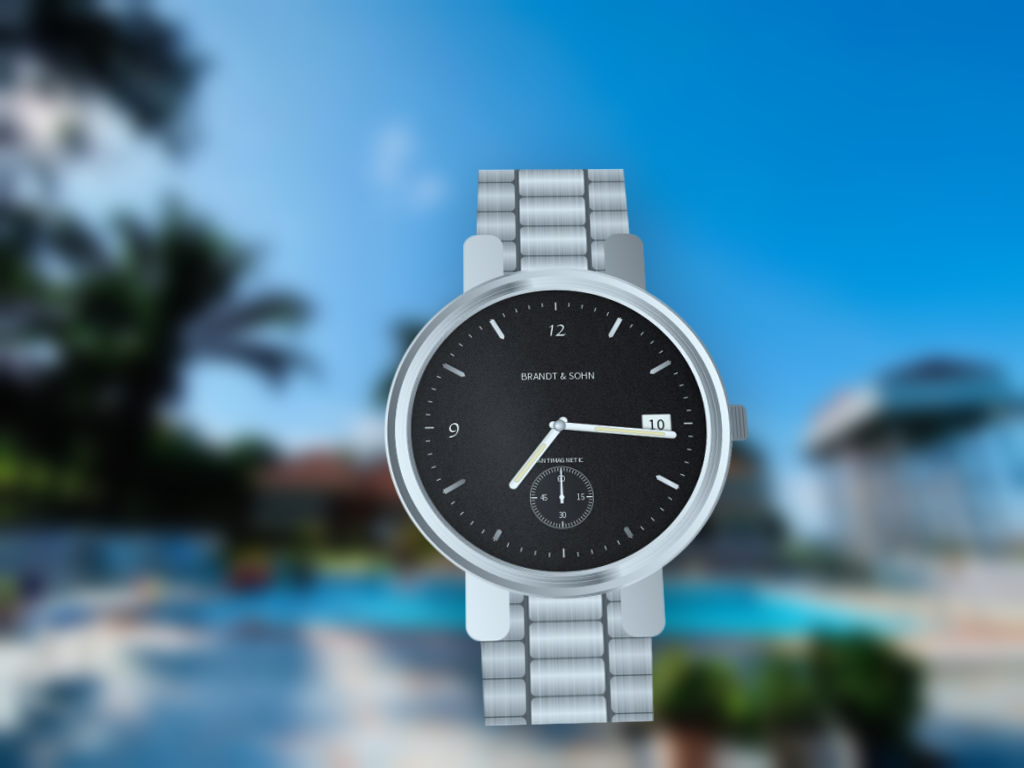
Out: h=7 m=16
